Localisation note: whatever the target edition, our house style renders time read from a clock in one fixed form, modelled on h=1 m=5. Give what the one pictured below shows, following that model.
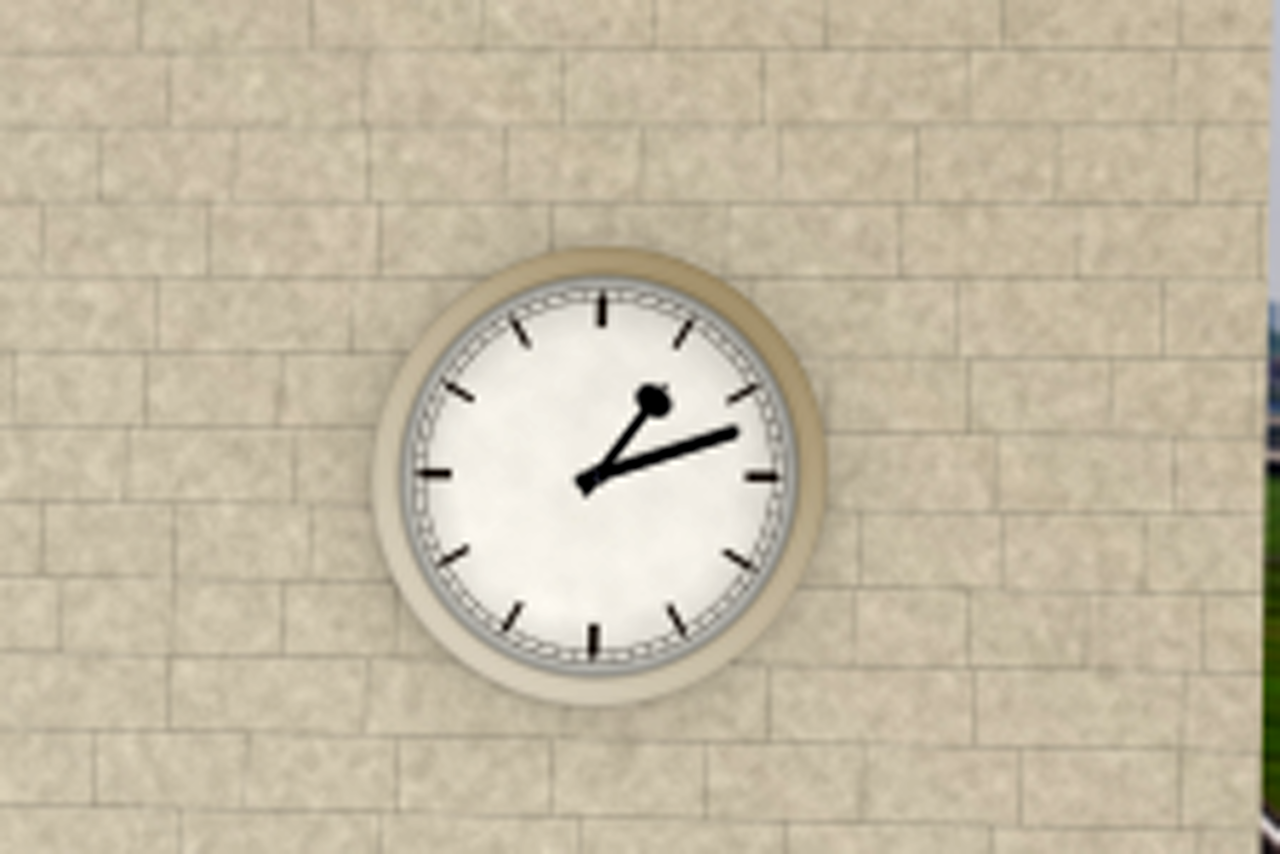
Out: h=1 m=12
